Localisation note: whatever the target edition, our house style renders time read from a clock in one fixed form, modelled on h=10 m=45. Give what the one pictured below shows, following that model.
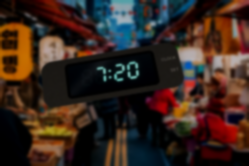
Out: h=7 m=20
